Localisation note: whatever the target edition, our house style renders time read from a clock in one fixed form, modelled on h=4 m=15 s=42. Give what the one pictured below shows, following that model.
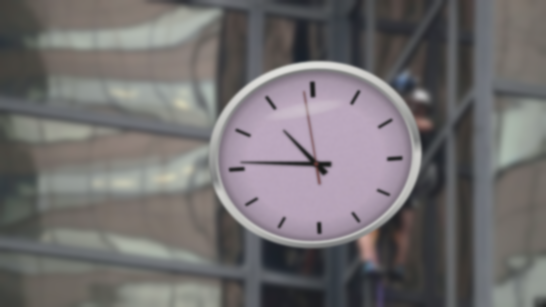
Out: h=10 m=45 s=59
